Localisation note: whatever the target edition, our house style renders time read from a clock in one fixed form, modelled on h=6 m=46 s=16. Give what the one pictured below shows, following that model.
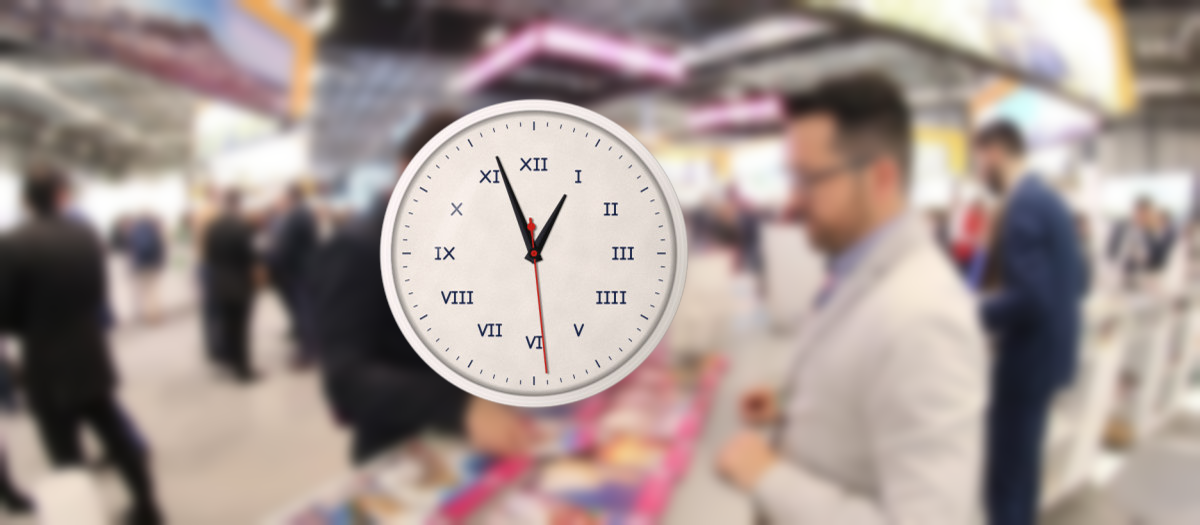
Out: h=12 m=56 s=29
